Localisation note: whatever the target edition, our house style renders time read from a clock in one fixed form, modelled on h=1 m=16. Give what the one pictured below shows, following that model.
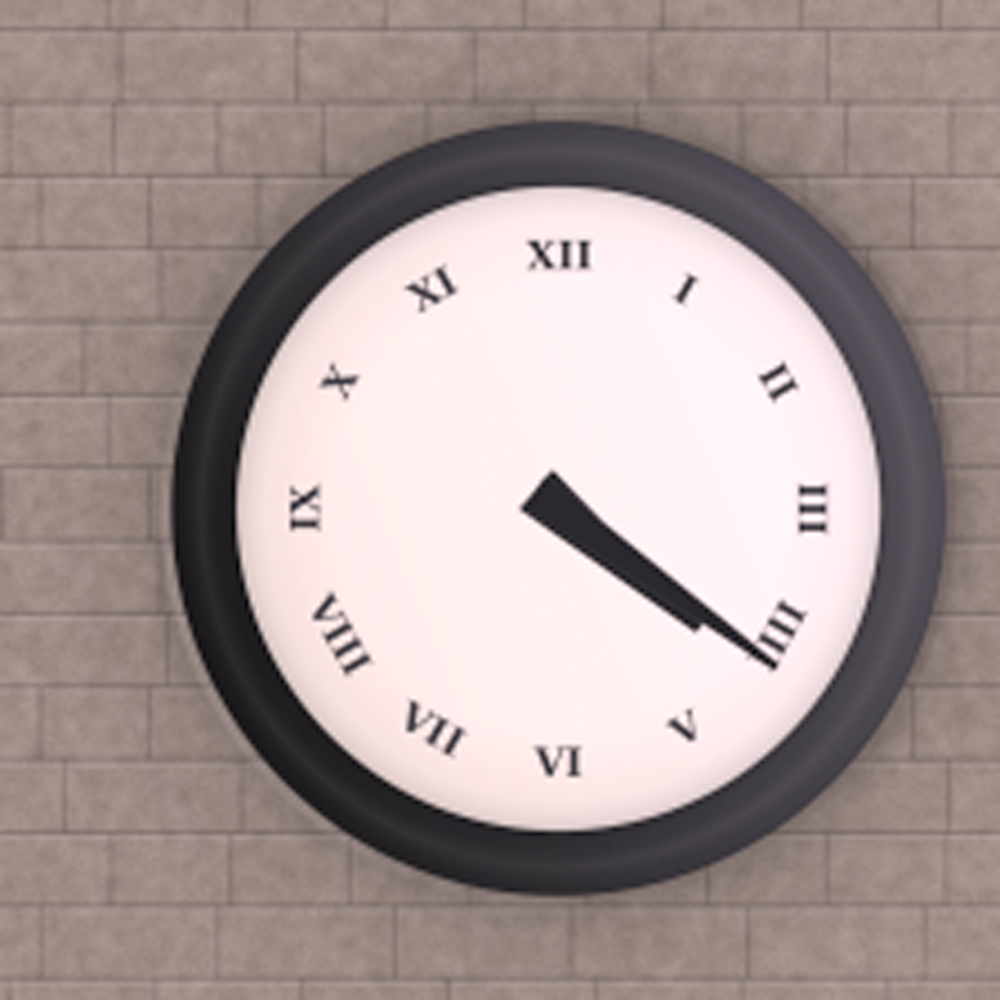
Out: h=4 m=21
